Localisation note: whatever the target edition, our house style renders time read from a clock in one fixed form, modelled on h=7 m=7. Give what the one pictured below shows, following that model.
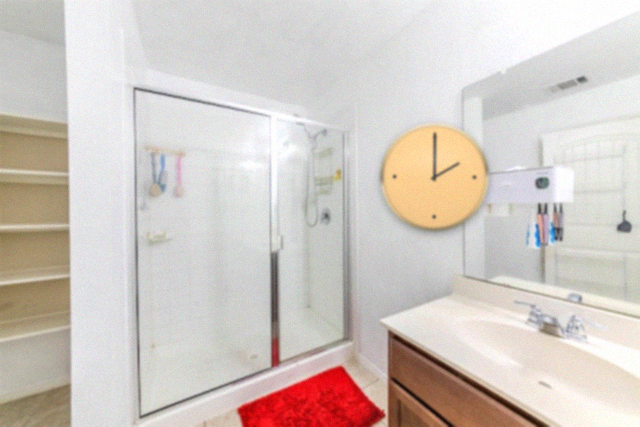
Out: h=2 m=0
